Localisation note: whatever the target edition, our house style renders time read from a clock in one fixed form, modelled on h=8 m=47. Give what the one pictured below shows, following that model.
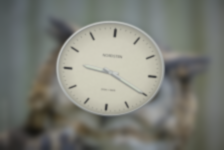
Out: h=9 m=20
